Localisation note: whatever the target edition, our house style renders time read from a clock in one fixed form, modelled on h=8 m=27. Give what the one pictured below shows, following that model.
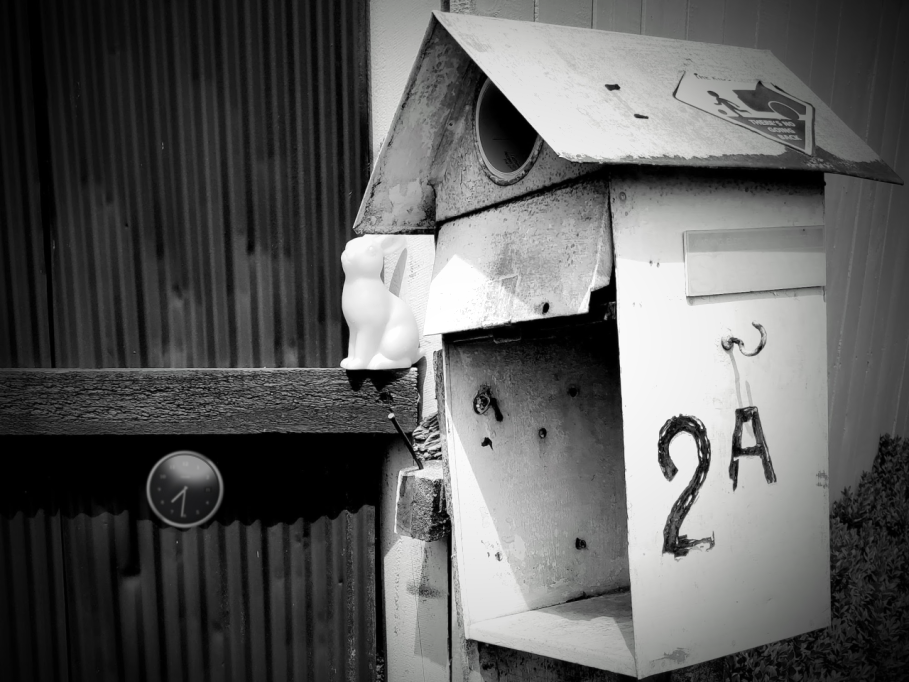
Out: h=7 m=31
